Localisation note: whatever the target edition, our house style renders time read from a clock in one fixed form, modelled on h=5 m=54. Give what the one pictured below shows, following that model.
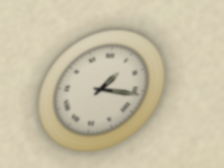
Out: h=1 m=16
